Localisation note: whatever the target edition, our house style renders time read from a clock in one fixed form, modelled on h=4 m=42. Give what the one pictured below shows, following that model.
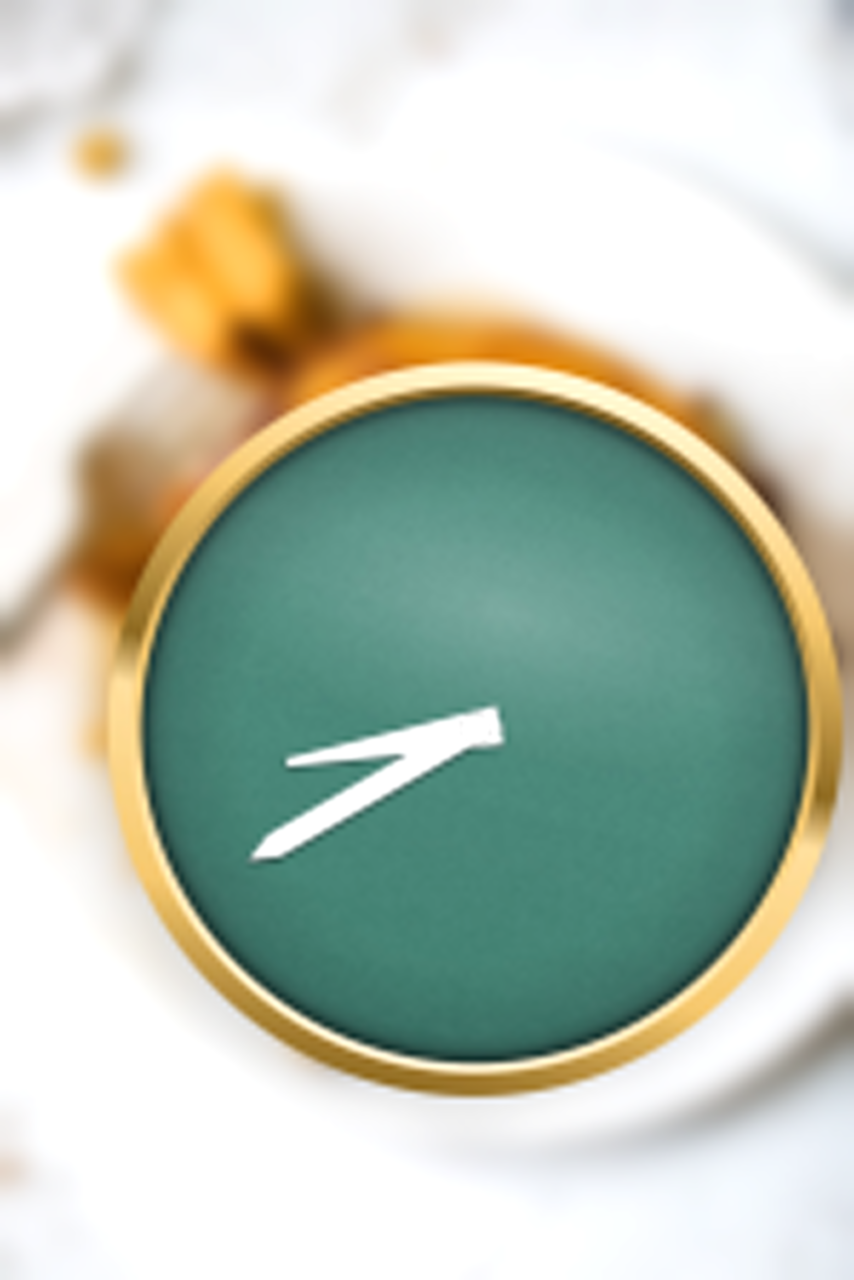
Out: h=8 m=40
